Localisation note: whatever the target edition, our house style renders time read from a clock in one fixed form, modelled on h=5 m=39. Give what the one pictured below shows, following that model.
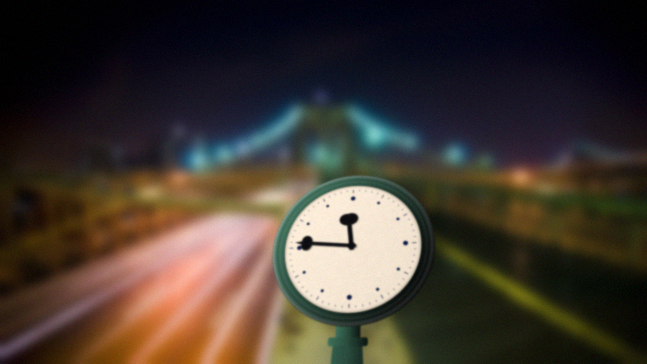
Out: h=11 m=46
